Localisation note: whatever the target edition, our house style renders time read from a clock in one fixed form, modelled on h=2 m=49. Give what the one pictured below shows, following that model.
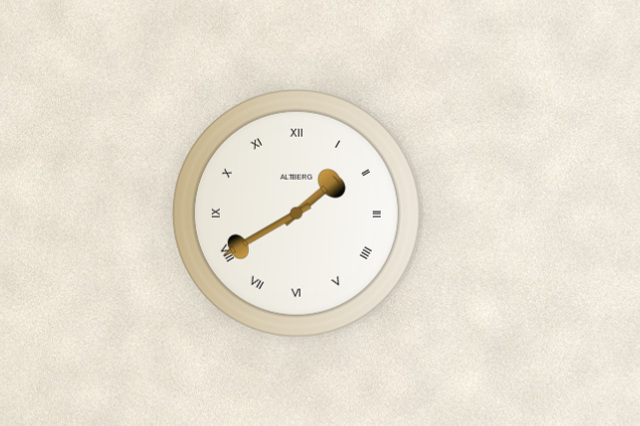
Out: h=1 m=40
